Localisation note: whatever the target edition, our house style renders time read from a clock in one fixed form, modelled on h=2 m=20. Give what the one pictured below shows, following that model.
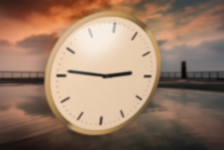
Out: h=2 m=46
